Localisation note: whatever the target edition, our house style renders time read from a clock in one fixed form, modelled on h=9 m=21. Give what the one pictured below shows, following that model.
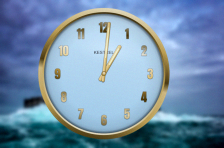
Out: h=1 m=1
